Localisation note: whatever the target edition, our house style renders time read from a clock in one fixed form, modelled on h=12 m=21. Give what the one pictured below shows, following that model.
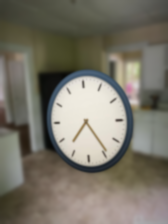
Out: h=7 m=24
